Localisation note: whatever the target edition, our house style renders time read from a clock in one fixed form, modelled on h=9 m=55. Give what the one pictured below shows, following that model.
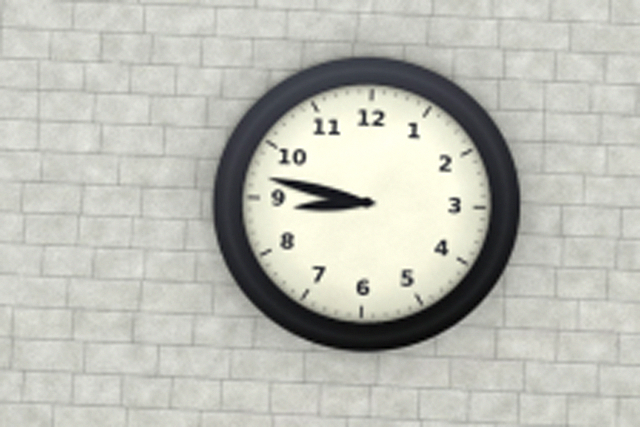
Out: h=8 m=47
